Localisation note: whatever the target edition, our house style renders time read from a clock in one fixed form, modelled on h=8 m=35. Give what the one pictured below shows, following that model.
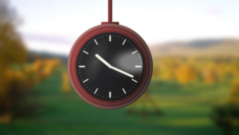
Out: h=10 m=19
